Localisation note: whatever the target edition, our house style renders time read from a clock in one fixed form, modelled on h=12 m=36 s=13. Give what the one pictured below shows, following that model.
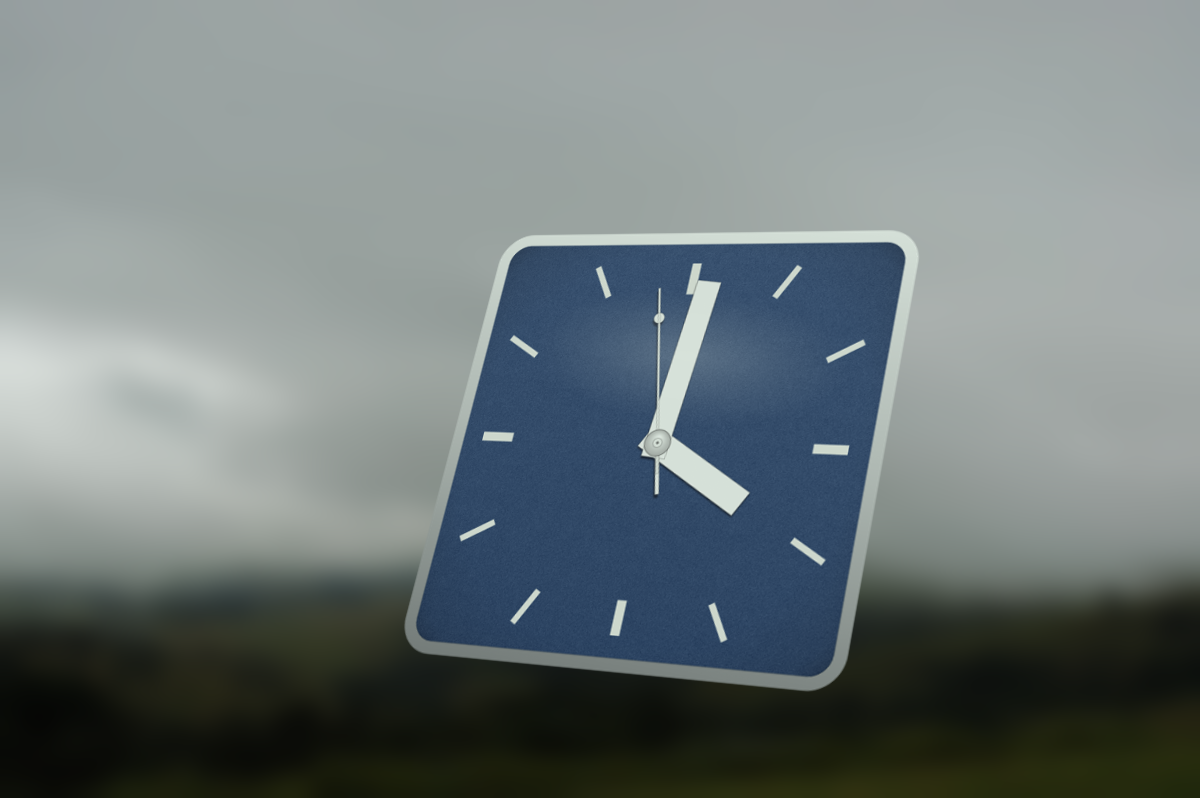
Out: h=4 m=0 s=58
